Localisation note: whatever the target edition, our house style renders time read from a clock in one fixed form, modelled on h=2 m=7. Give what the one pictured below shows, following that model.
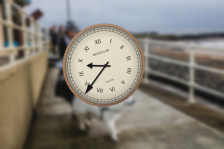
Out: h=9 m=39
